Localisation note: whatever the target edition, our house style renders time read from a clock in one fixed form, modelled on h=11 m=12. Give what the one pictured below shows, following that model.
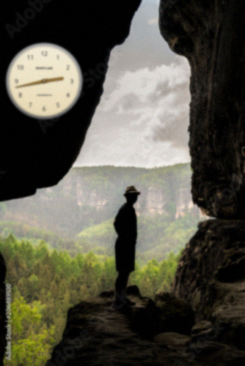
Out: h=2 m=43
